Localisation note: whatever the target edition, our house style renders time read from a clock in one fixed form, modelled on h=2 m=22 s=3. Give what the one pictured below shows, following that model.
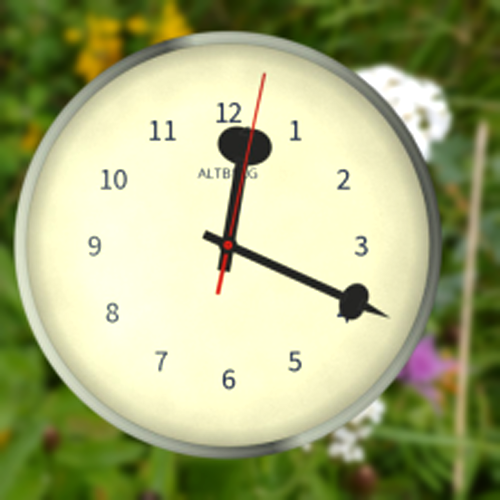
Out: h=12 m=19 s=2
